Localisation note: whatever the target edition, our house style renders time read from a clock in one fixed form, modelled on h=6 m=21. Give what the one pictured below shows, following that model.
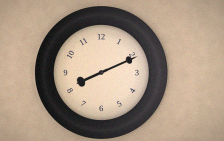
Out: h=8 m=11
